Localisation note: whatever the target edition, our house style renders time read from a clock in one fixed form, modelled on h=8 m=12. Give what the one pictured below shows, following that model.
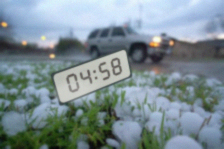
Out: h=4 m=58
